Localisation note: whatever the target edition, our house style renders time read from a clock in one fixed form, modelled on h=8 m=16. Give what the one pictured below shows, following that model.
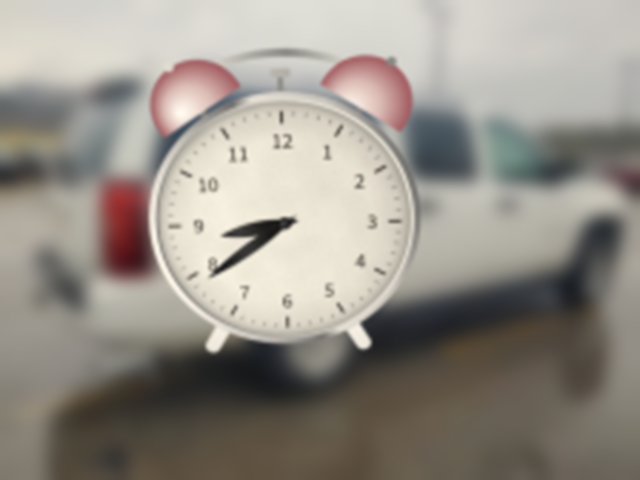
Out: h=8 m=39
